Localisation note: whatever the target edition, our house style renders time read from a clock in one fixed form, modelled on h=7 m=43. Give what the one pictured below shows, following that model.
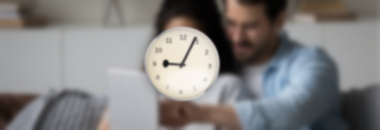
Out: h=9 m=4
